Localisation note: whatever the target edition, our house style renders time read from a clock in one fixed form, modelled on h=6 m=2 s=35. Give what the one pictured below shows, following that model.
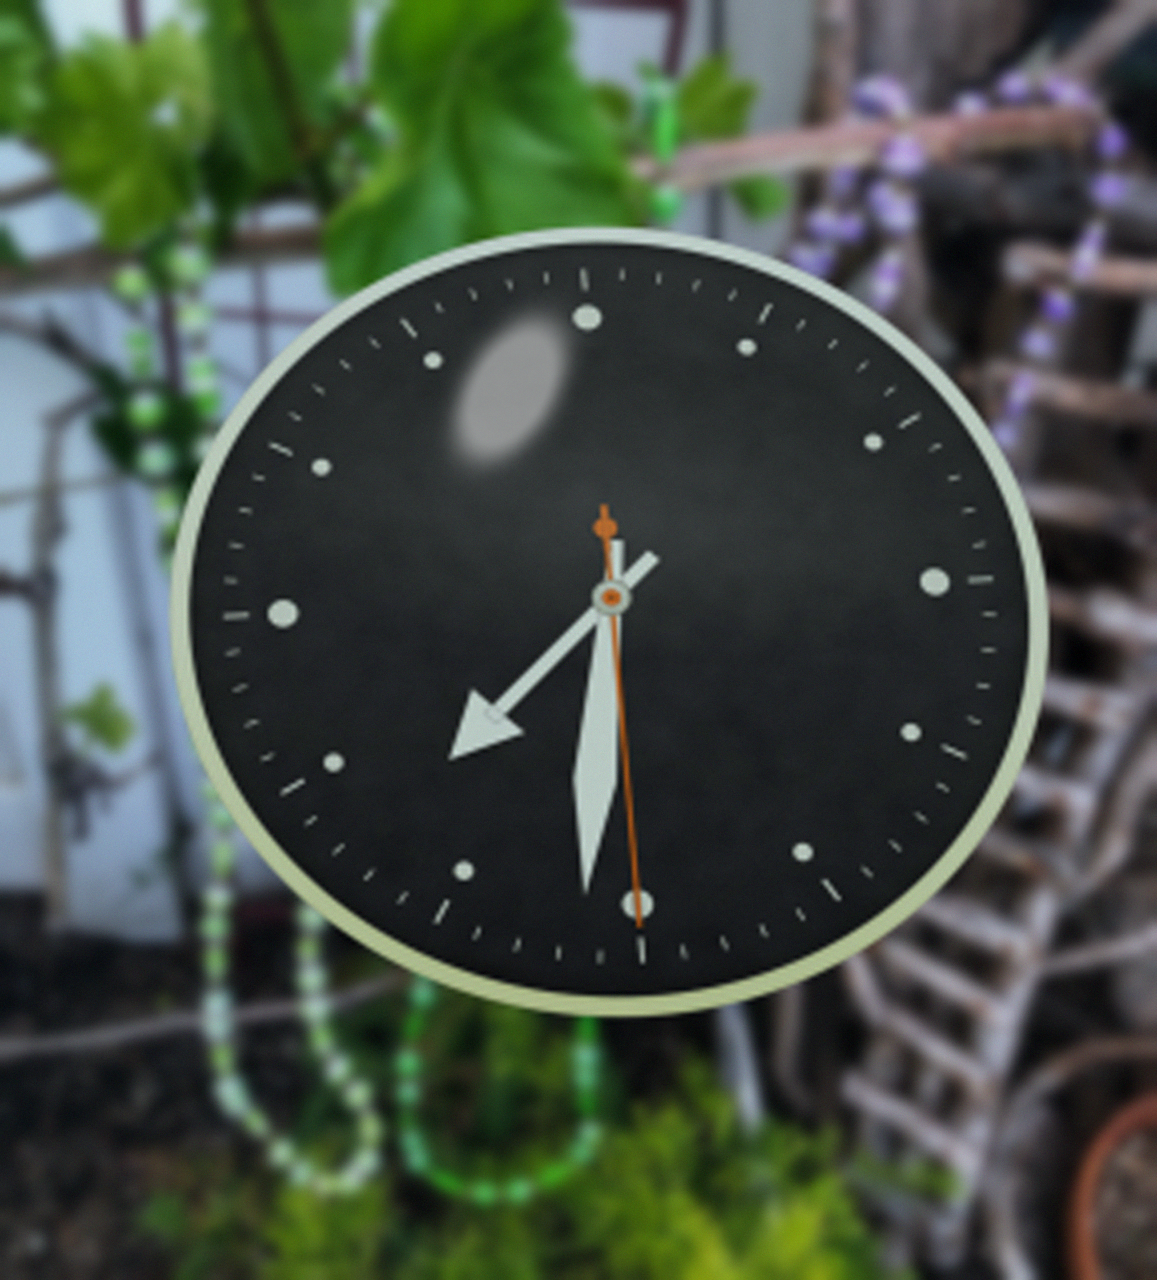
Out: h=7 m=31 s=30
